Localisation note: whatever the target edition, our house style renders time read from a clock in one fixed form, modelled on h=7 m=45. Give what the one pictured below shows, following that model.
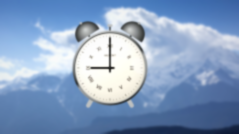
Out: h=9 m=0
